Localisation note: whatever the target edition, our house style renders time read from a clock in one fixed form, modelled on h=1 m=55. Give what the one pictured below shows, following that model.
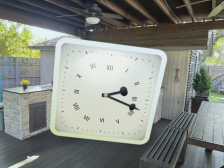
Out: h=2 m=18
